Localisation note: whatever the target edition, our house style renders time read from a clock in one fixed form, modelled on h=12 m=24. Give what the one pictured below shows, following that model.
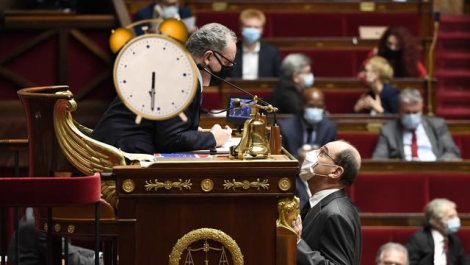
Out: h=6 m=32
